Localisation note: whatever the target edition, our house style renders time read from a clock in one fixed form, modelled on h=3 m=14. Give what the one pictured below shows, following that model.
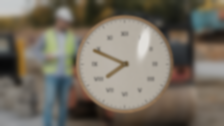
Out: h=7 m=49
